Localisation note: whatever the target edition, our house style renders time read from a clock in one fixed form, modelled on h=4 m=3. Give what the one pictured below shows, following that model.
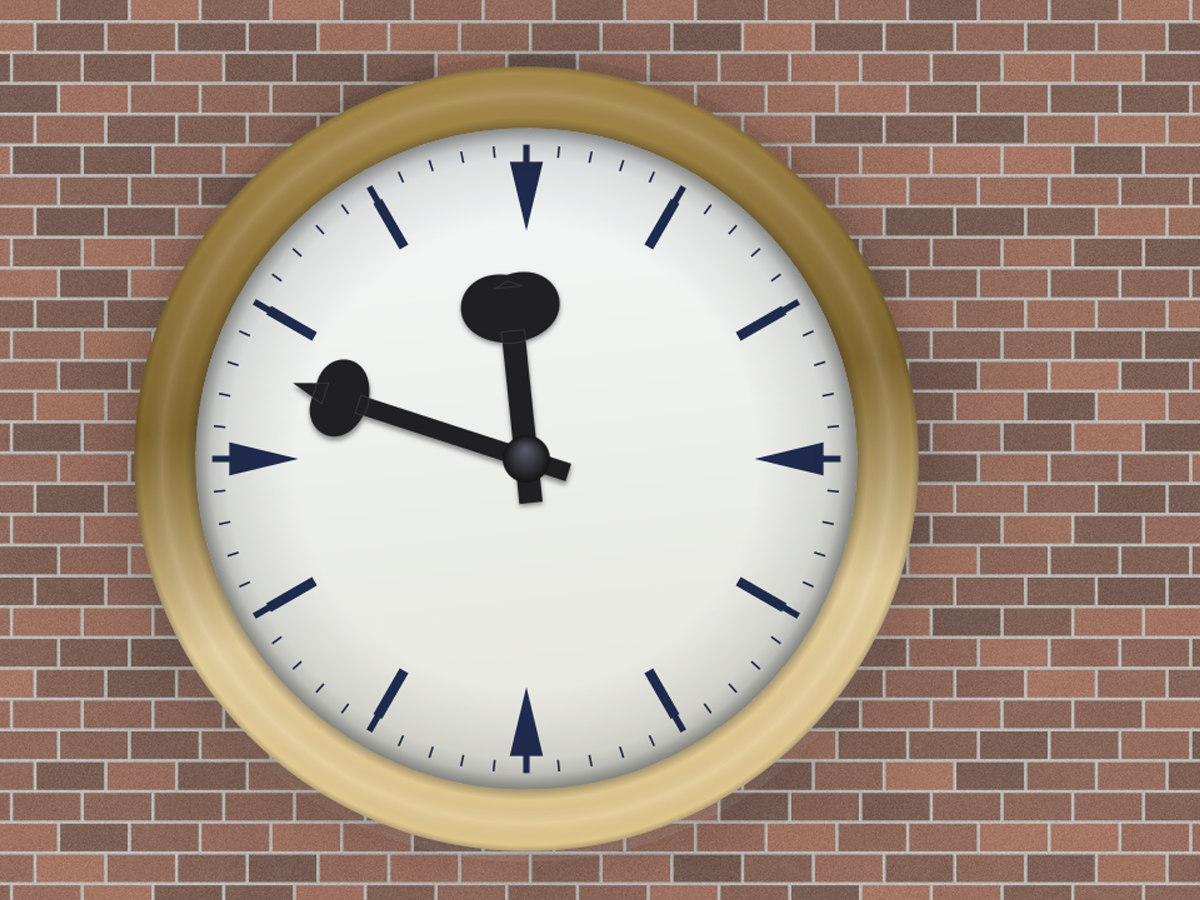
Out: h=11 m=48
